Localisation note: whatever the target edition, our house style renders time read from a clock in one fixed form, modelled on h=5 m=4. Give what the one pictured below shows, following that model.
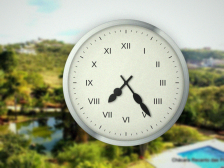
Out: h=7 m=24
